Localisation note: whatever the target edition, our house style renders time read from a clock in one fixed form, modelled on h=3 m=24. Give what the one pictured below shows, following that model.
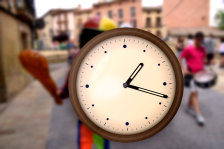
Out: h=1 m=18
